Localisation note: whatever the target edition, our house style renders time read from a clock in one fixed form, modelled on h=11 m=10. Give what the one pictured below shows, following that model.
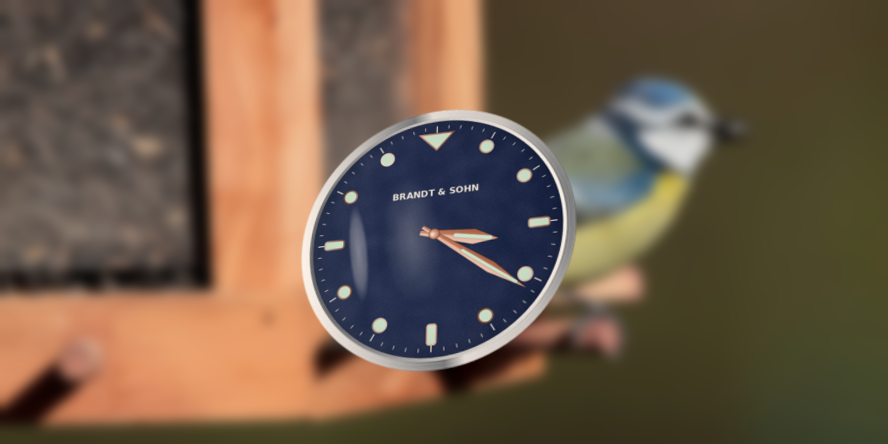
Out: h=3 m=21
